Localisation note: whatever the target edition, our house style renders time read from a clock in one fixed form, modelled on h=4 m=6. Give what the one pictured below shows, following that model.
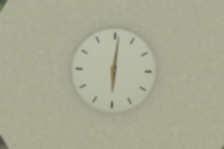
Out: h=6 m=1
